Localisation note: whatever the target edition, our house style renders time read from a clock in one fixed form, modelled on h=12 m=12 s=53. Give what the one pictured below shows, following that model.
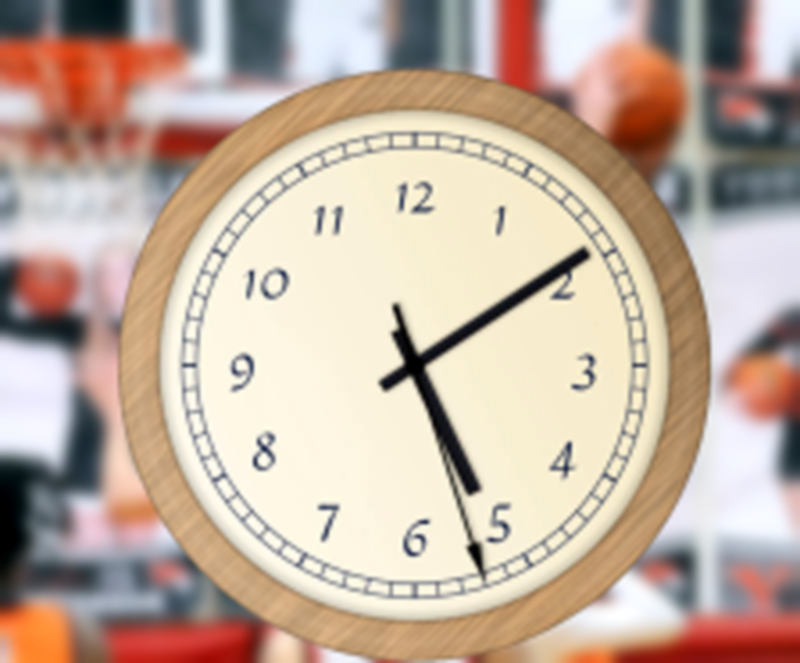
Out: h=5 m=9 s=27
